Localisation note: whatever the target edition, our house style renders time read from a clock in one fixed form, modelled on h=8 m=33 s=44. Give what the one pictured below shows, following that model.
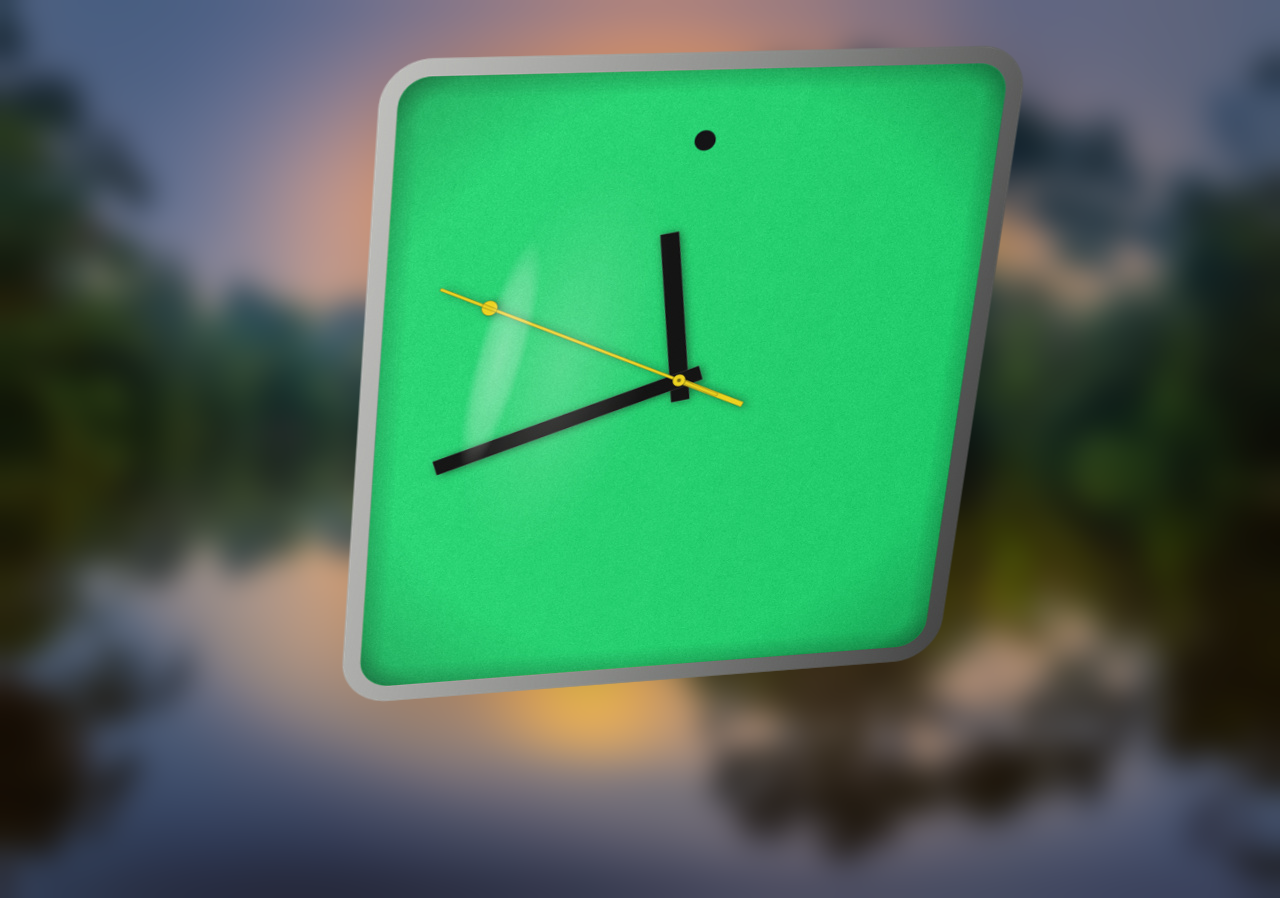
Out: h=11 m=41 s=49
